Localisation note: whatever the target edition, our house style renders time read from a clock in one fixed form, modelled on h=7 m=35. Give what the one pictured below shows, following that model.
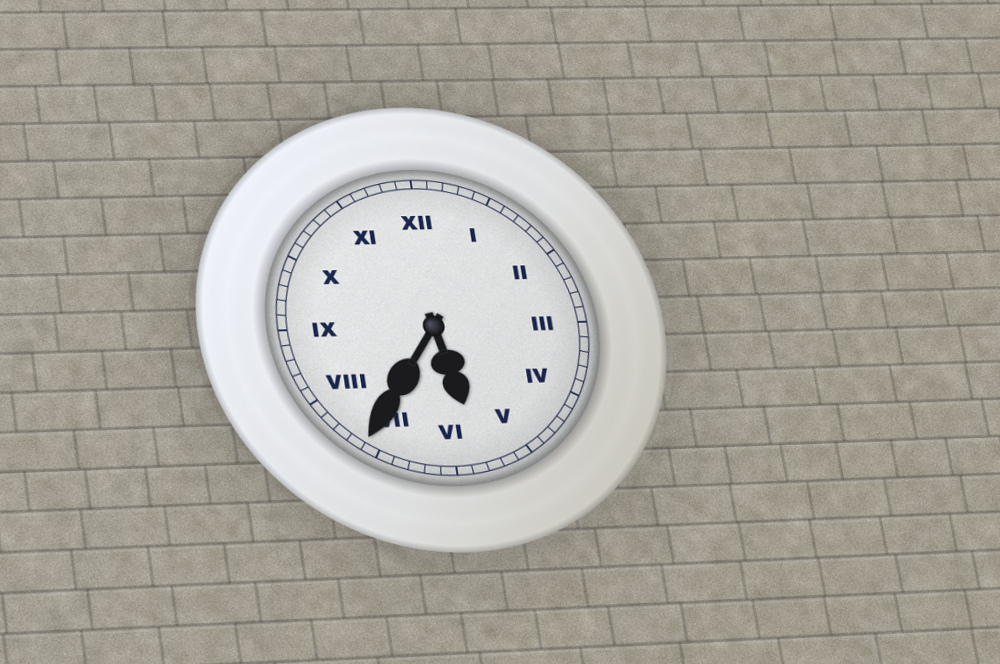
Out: h=5 m=36
